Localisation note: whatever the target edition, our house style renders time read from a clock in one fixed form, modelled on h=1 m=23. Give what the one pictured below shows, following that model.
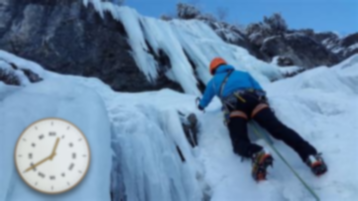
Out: h=12 m=40
